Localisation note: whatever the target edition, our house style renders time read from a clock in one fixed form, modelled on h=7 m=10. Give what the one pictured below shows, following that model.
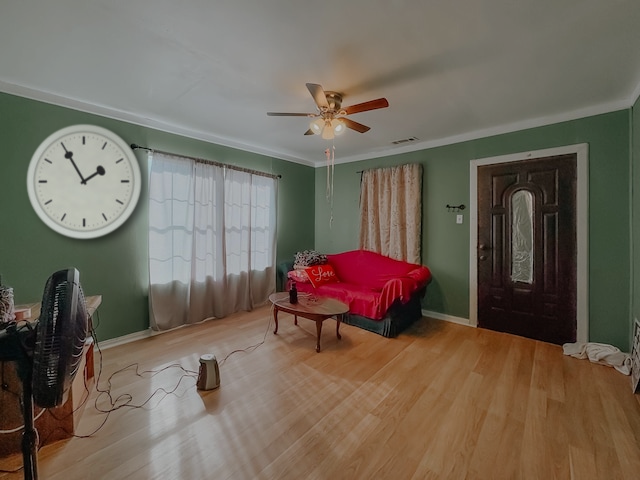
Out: h=1 m=55
